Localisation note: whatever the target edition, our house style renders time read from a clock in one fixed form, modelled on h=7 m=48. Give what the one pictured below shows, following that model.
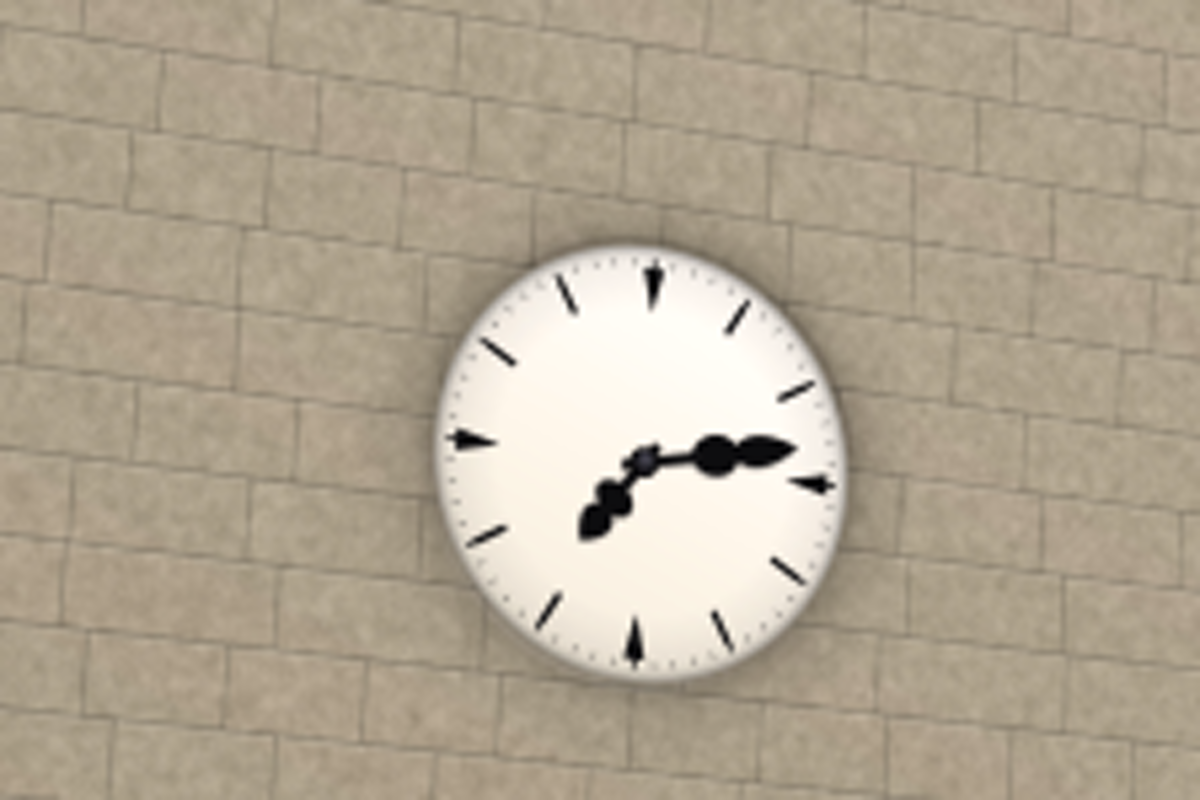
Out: h=7 m=13
